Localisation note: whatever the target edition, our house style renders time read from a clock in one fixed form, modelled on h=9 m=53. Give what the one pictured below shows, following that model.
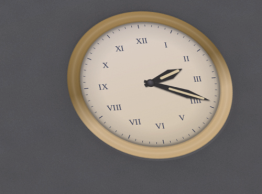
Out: h=2 m=19
